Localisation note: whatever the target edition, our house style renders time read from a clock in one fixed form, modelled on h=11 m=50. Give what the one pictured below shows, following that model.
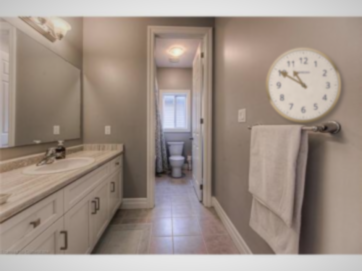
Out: h=10 m=50
